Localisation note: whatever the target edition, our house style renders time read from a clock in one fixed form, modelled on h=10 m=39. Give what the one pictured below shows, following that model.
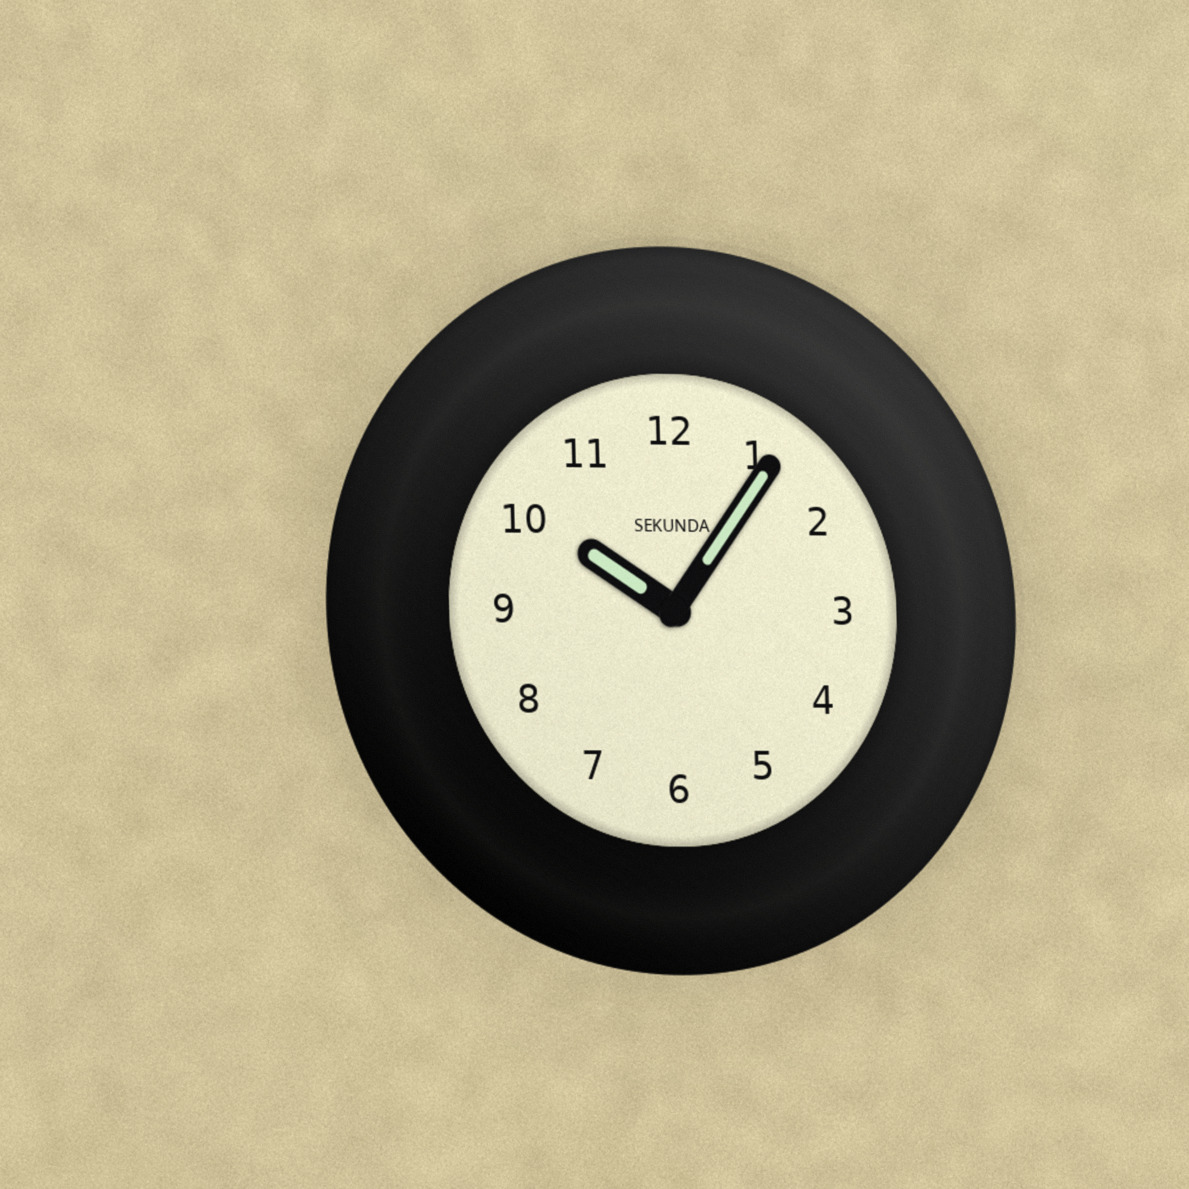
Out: h=10 m=6
